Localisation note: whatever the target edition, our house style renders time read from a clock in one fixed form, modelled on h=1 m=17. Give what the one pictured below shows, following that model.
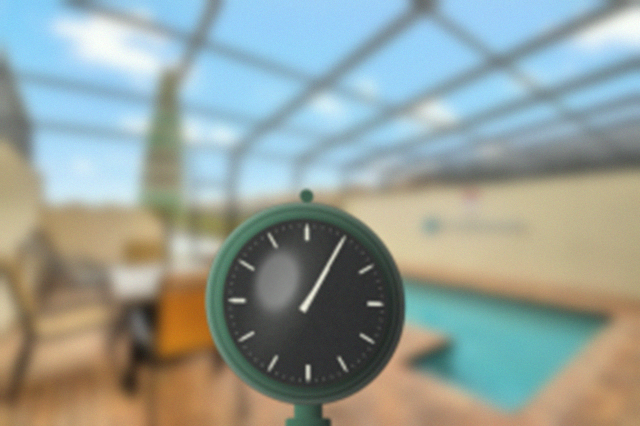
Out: h=1 m=5
